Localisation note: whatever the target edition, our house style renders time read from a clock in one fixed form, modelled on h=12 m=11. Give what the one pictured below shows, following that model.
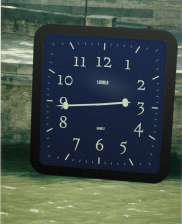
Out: h=2 m=44
